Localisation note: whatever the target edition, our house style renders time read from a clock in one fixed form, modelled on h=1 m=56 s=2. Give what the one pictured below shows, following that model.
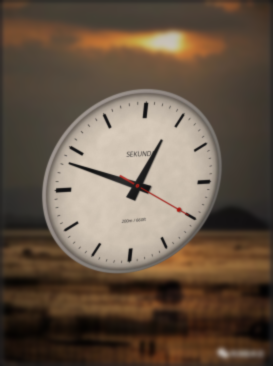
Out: h=12 m=48 s=20
